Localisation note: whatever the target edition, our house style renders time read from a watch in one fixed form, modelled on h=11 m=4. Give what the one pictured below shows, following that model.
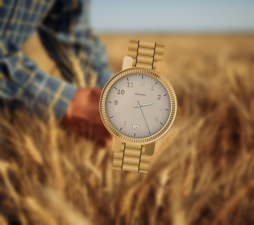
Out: h=2 m=25
